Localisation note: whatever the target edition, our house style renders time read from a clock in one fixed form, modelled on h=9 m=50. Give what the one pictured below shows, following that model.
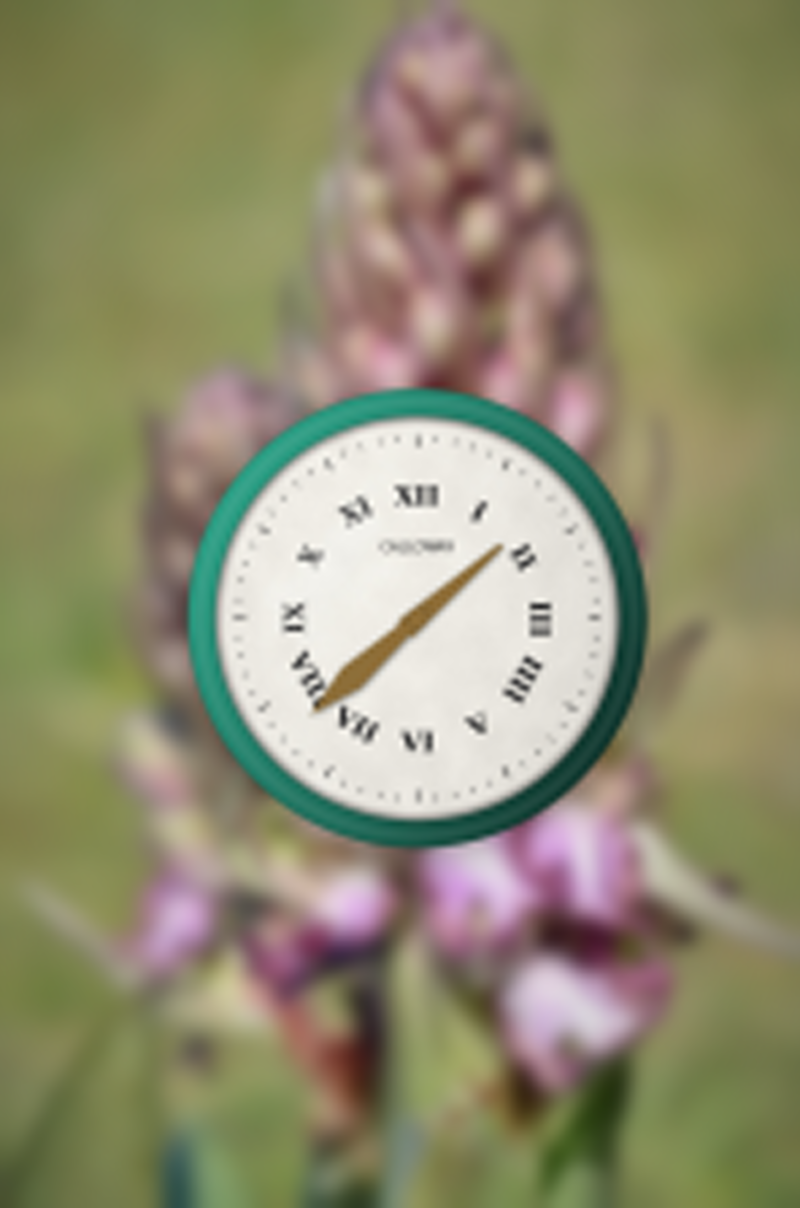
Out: h=1 m=38
